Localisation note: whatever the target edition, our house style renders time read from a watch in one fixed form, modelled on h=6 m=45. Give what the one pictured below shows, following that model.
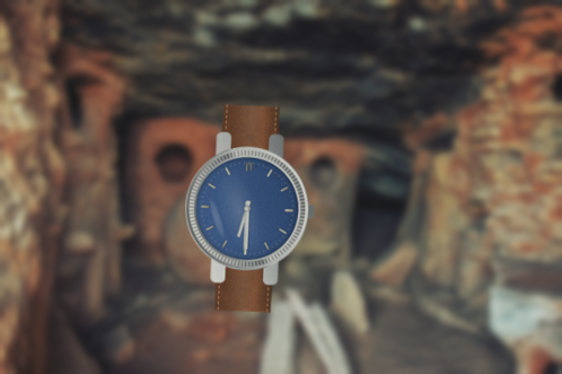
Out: h=6 m=30
